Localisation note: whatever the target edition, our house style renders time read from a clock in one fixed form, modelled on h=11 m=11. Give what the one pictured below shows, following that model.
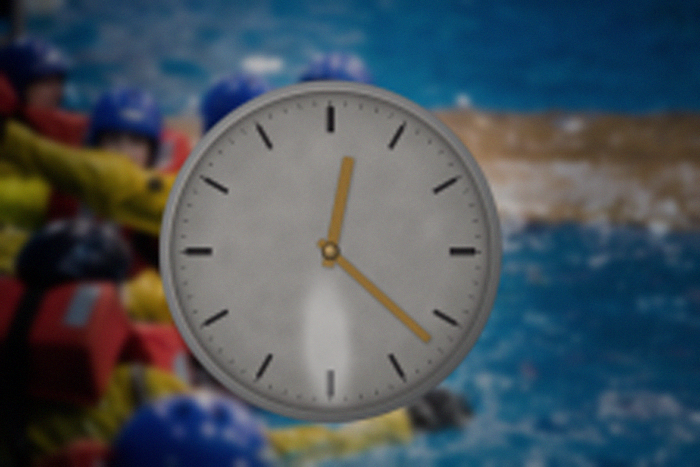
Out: h=12 m=22
